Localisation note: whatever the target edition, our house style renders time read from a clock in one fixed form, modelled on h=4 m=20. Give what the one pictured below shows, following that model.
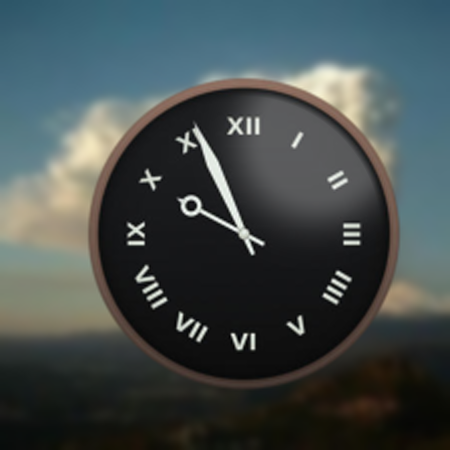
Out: h=9 m=56
